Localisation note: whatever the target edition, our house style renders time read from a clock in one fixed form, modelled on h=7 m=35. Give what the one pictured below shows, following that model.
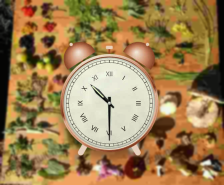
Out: h=10 m=30
